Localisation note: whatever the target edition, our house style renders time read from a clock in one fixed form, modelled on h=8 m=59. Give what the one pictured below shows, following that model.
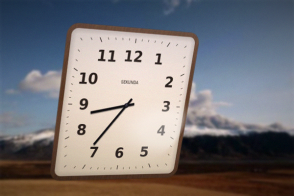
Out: h=8 m=36
